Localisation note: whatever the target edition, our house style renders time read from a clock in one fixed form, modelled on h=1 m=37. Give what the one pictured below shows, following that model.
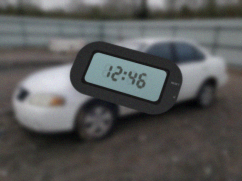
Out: h=12 m=46
